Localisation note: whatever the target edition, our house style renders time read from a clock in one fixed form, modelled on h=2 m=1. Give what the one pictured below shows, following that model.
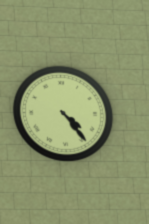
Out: h=4 m=24
